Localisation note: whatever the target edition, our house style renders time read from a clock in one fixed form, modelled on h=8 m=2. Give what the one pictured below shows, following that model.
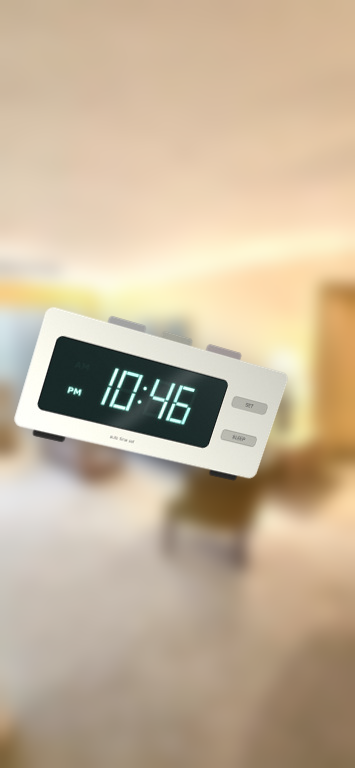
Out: h=10 m=46
